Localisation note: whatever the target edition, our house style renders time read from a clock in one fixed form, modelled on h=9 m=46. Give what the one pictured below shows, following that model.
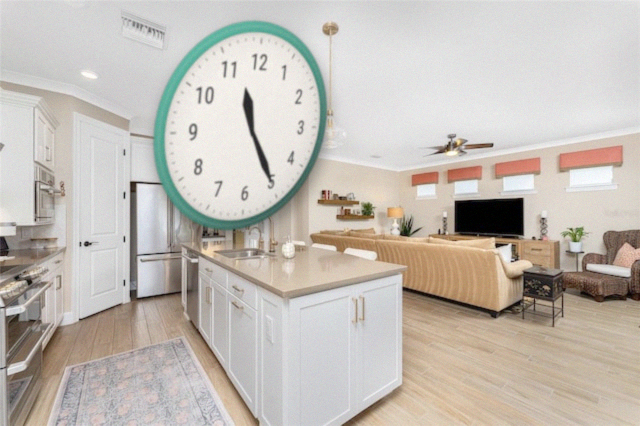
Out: h=11 m=25
